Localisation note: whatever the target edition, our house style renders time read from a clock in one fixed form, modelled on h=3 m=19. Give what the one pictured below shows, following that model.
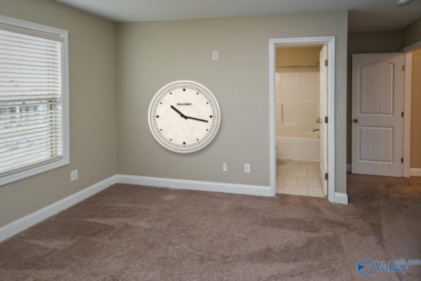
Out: h=10 m=17
